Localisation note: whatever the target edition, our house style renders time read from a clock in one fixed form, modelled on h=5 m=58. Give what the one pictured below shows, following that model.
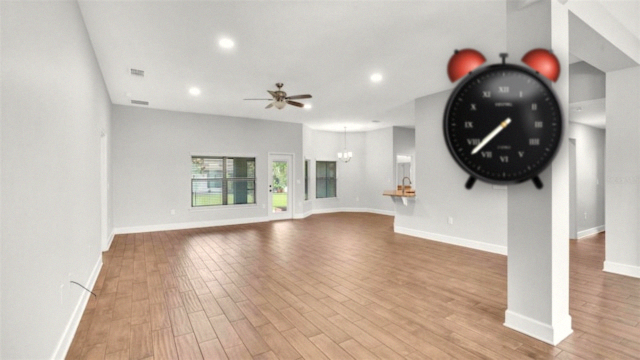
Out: h=7 m=38
